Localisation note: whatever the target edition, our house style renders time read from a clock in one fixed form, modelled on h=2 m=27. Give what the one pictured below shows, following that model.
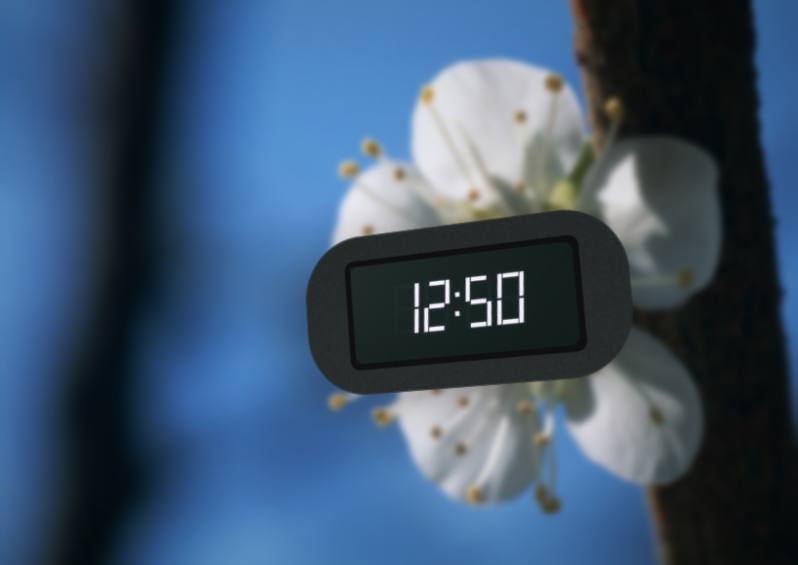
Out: h=12 m=50
